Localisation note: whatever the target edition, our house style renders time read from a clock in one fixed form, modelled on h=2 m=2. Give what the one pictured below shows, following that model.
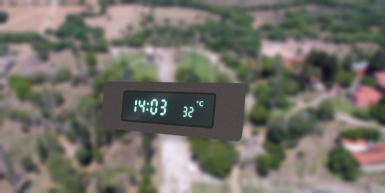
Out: h=14 m=3
